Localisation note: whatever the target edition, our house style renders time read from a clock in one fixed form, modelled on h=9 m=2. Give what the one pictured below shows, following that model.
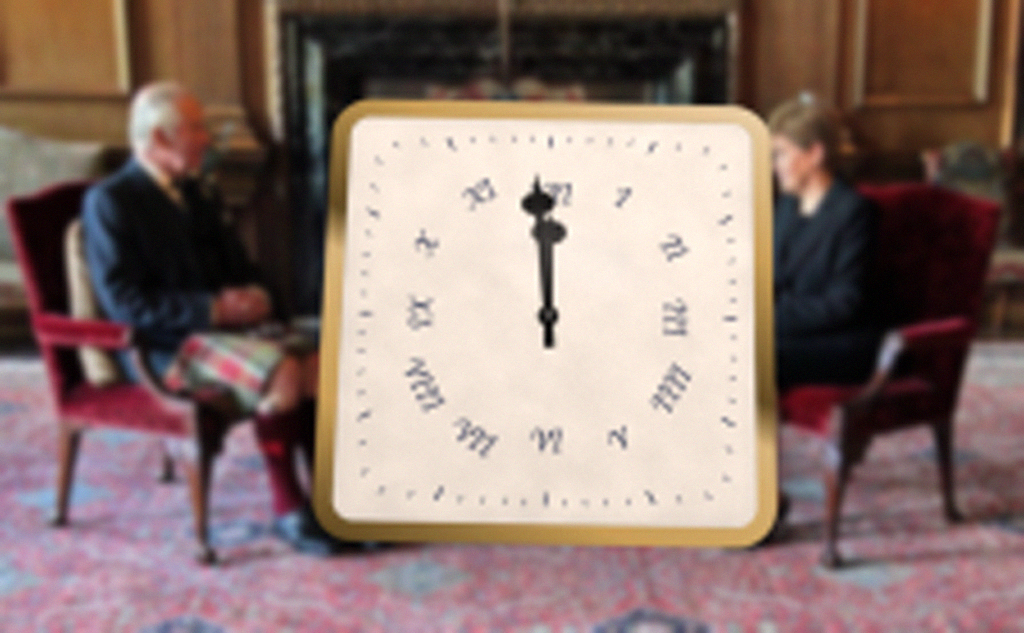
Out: h=11 m=59
